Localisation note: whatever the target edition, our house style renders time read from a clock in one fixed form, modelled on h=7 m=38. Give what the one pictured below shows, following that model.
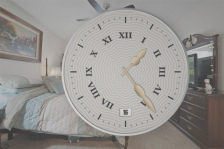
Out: h=1 m=24
